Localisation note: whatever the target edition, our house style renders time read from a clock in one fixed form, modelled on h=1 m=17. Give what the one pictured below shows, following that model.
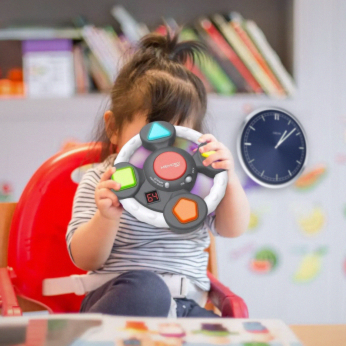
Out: h=1 m=8
